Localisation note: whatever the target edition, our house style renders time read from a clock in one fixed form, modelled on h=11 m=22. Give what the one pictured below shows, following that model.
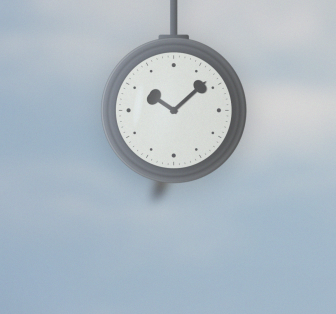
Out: h=10 m=8
